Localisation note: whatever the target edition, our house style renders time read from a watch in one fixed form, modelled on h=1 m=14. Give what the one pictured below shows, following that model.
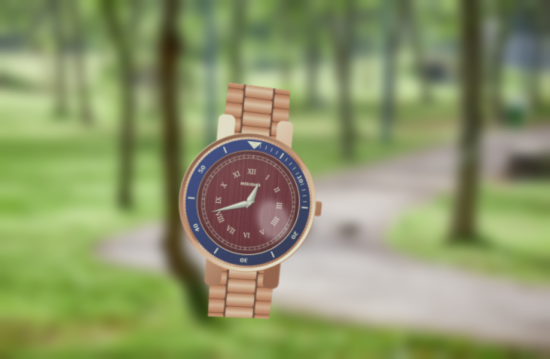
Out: h=12 m=42
